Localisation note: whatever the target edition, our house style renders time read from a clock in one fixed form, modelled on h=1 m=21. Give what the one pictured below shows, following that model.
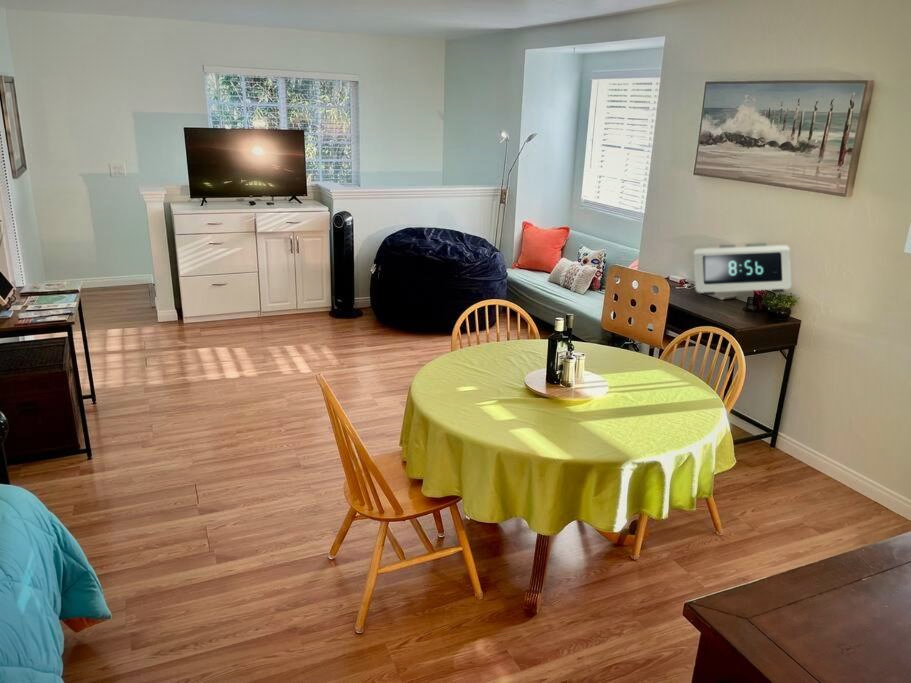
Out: h=8 m=56
